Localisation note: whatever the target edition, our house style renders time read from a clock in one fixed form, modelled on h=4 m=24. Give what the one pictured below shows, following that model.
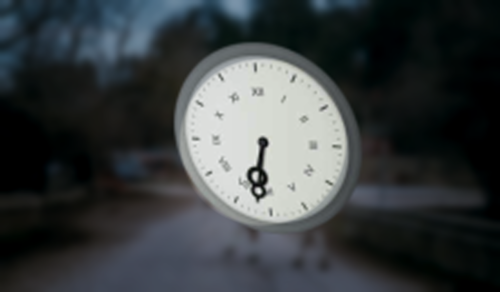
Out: h=6 m=32
